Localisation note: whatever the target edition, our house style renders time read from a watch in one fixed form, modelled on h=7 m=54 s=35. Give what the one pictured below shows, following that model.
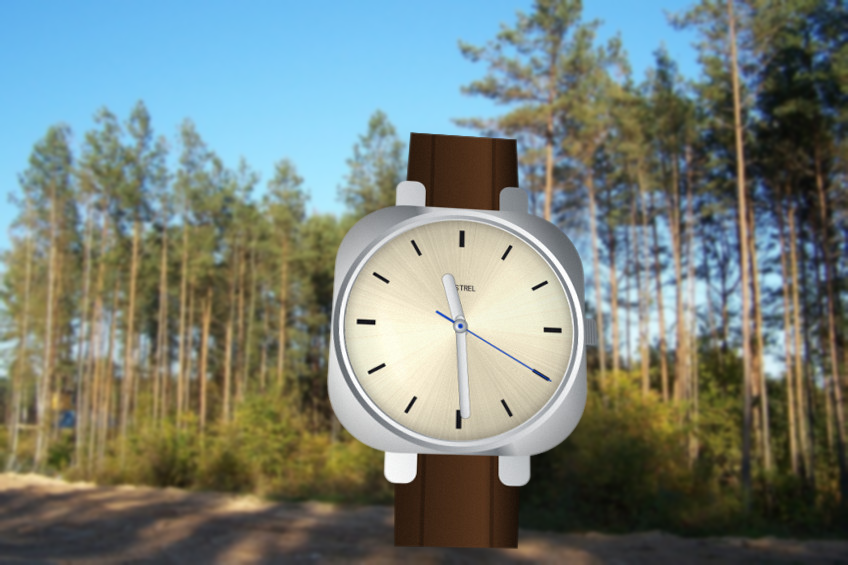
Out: h=11 m=29 s=20
